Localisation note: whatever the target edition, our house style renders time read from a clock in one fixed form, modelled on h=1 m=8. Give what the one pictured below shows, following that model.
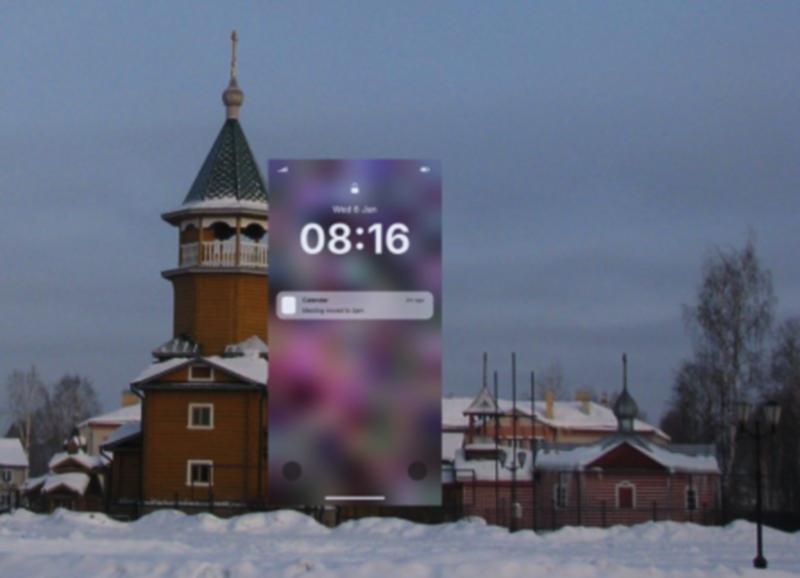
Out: h=8 m=16
